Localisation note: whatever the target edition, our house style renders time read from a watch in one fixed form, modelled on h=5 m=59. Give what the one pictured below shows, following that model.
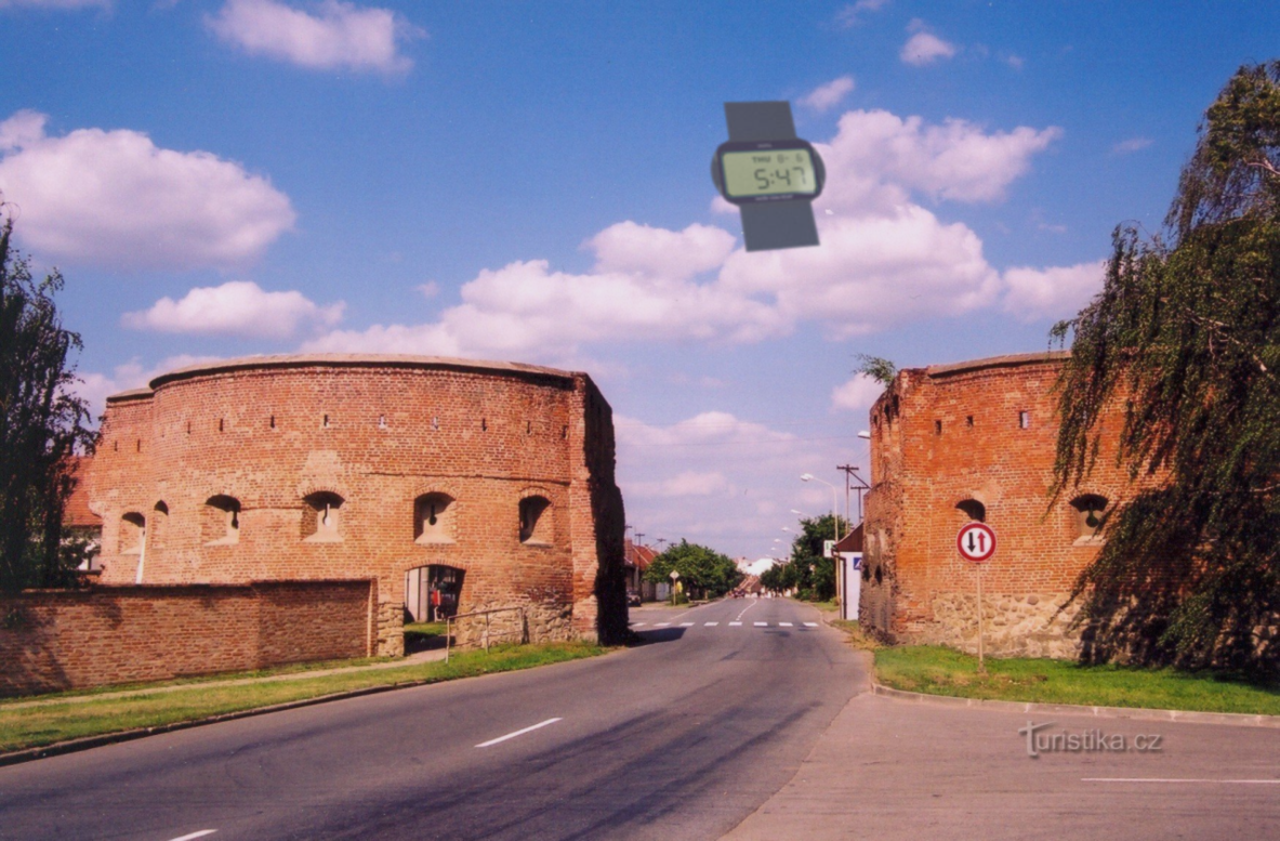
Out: h=5 m=47
